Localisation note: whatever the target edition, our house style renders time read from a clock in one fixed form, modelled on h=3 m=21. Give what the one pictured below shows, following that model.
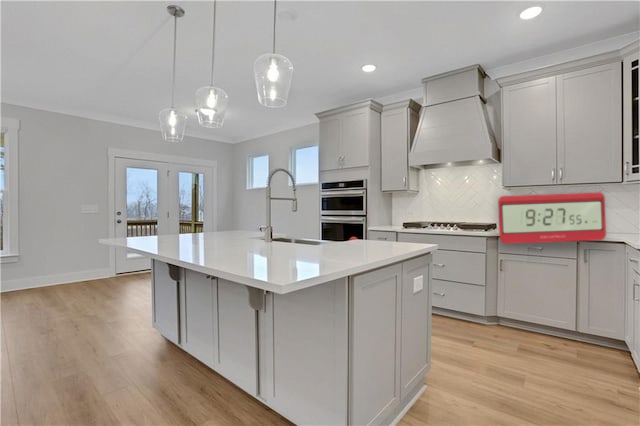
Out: h=9 m=27
